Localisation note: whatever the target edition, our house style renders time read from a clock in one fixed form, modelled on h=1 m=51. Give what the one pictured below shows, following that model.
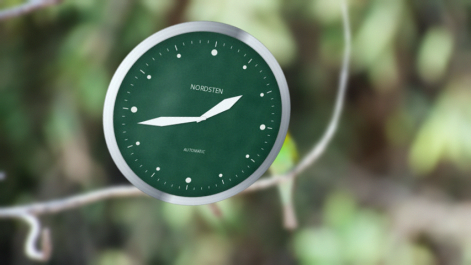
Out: h=1 m=43
